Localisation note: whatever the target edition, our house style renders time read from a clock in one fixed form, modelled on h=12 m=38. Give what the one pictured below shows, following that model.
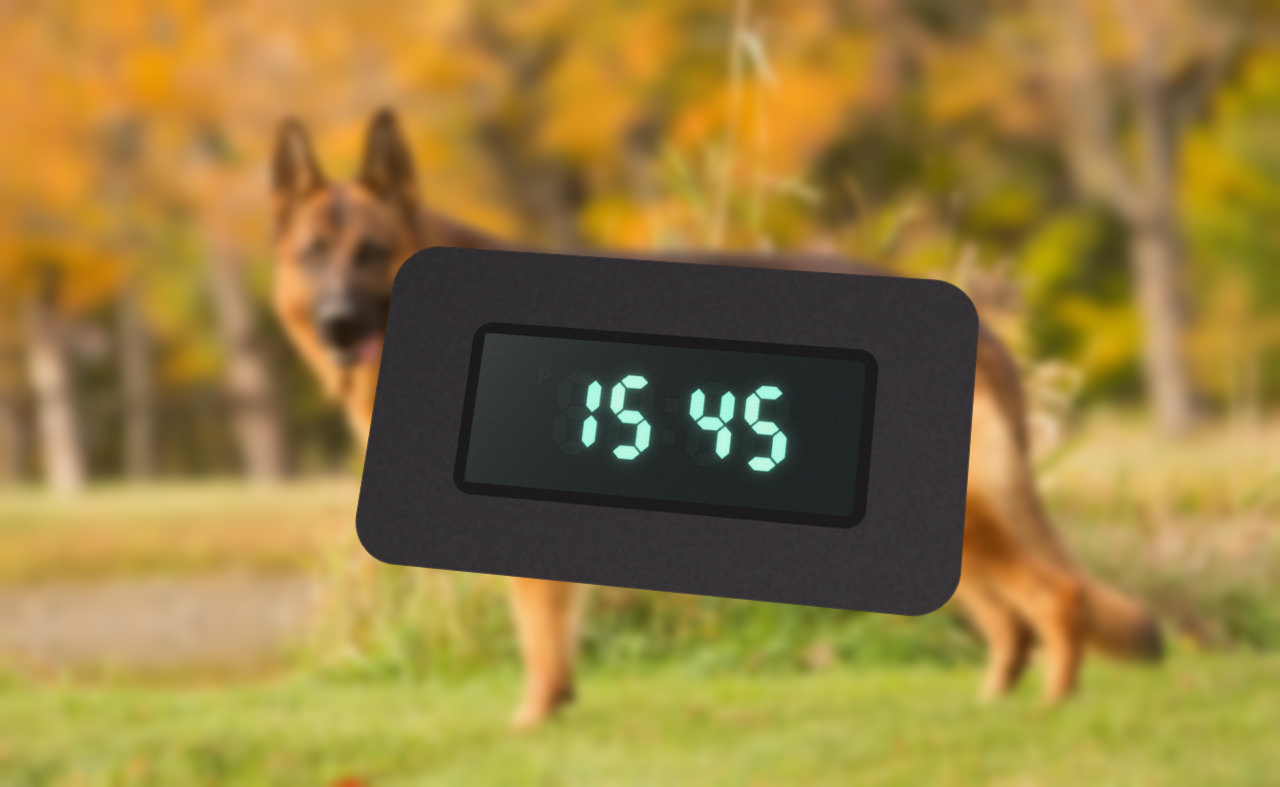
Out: h=15 m=45
